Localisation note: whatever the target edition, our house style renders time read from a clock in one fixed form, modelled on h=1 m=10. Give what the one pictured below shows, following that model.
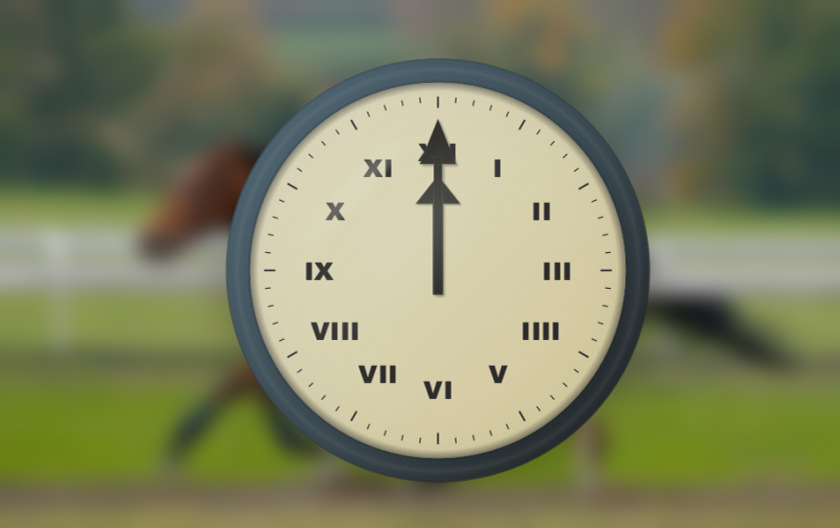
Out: h=12 m=0
